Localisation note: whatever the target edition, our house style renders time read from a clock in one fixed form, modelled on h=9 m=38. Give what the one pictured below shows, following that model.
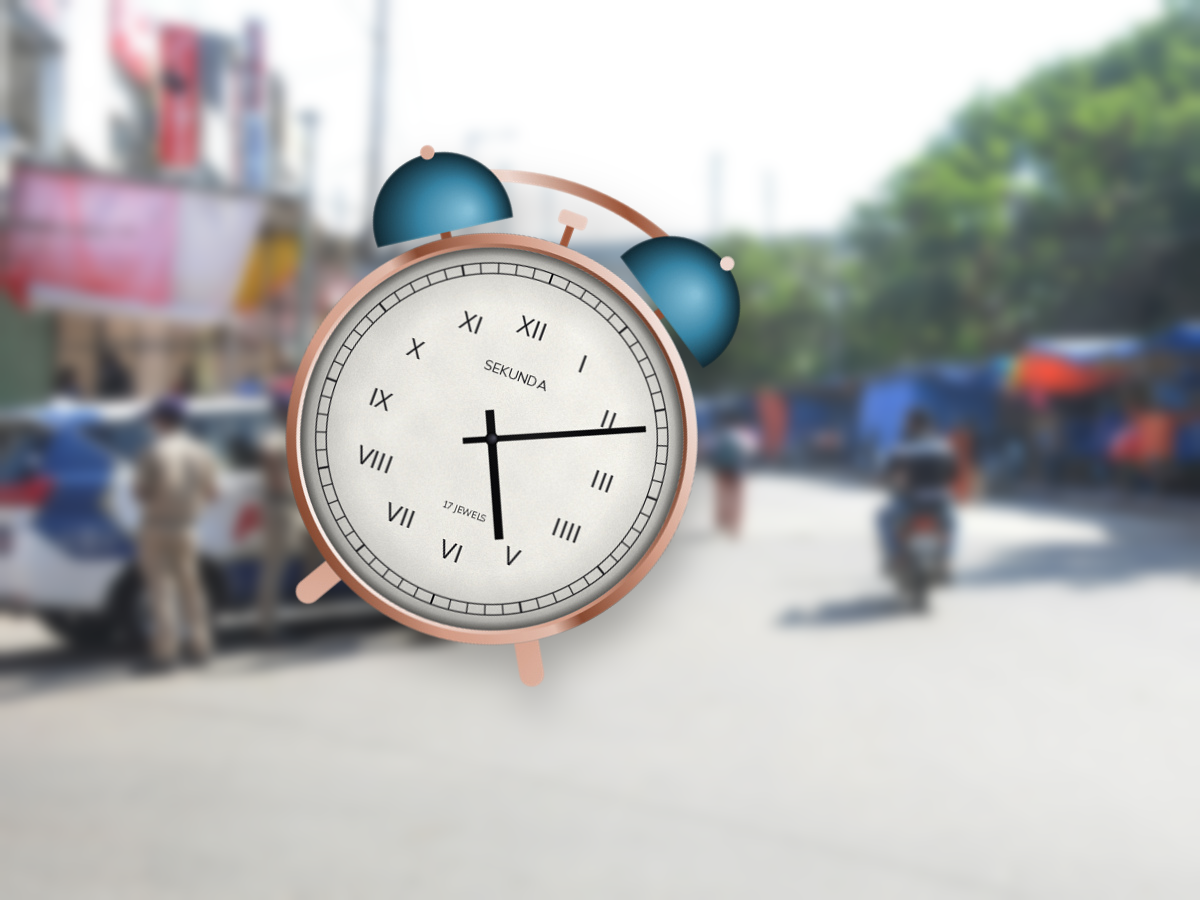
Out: h=5 m=11
